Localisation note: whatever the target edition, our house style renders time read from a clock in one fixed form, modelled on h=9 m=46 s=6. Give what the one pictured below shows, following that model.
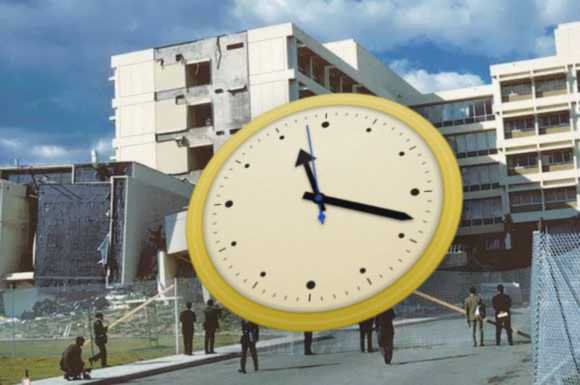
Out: h=11 m=17 s=58
